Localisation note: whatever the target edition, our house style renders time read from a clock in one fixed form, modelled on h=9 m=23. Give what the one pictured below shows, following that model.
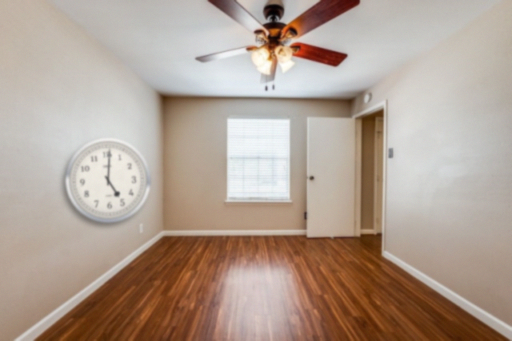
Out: h=5 m=1
